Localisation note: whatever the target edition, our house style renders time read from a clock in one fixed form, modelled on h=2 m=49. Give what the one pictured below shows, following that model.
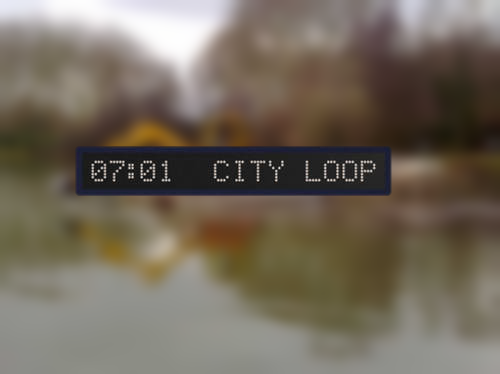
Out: h=7 m=1
